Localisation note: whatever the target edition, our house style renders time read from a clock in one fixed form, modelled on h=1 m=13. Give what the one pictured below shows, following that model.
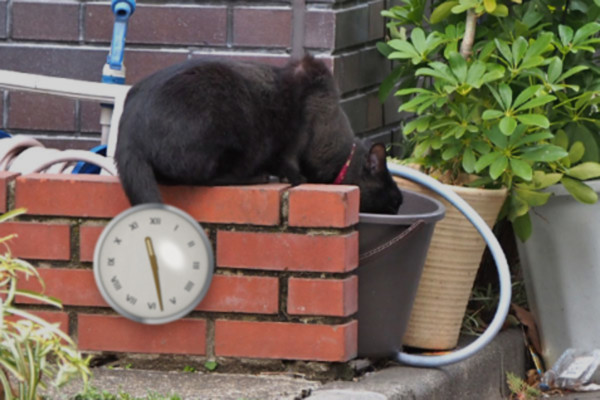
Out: h=11 m=28
